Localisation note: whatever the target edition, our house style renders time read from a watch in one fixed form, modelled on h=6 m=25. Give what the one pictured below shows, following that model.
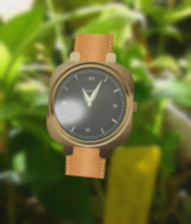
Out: h=11 m=4
